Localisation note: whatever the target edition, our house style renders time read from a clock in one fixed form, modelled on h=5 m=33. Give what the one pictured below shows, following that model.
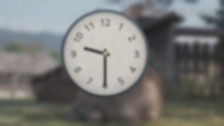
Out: h=9 m=30
